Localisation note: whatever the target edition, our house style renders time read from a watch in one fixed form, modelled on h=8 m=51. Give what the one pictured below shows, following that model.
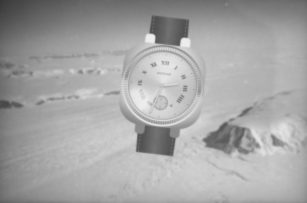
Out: h=2 m=33
